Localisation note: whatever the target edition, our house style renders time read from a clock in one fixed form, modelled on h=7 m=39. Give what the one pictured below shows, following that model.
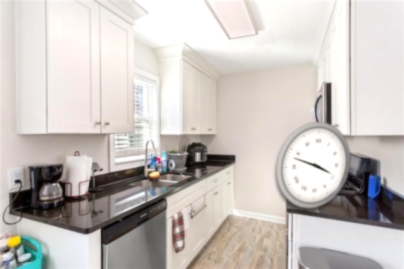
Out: h=3 m=48
